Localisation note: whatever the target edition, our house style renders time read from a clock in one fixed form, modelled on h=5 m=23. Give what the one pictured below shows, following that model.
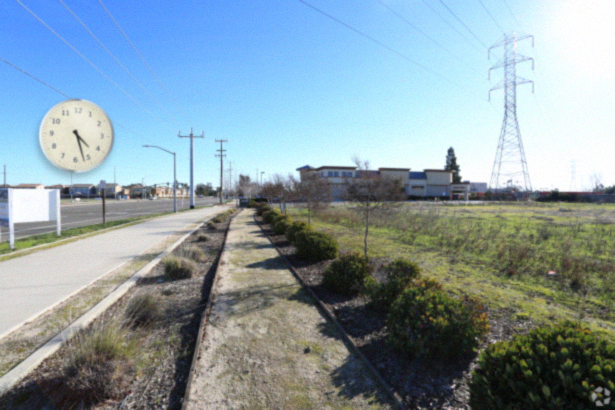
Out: h=4 m=27
